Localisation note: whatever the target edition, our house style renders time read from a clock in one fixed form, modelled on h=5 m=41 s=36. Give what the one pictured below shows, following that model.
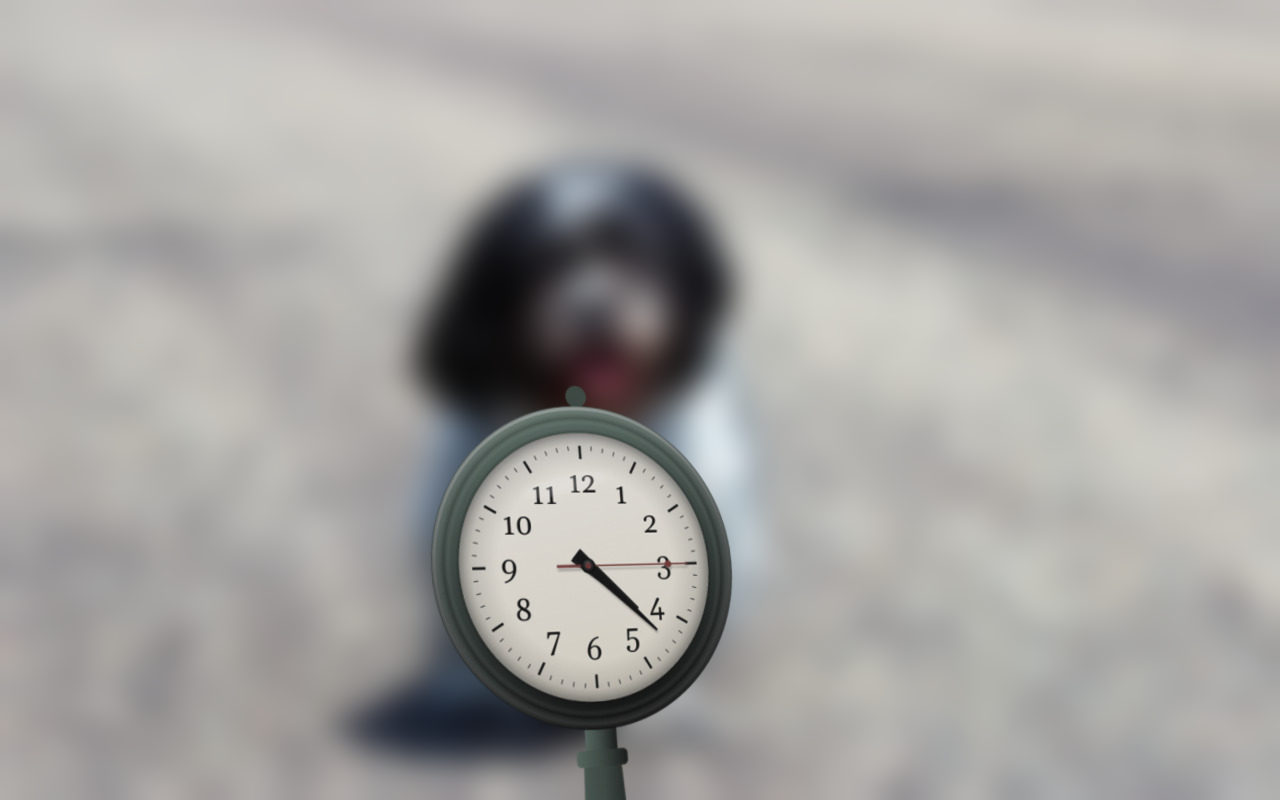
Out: h=4 m=22 s=15
